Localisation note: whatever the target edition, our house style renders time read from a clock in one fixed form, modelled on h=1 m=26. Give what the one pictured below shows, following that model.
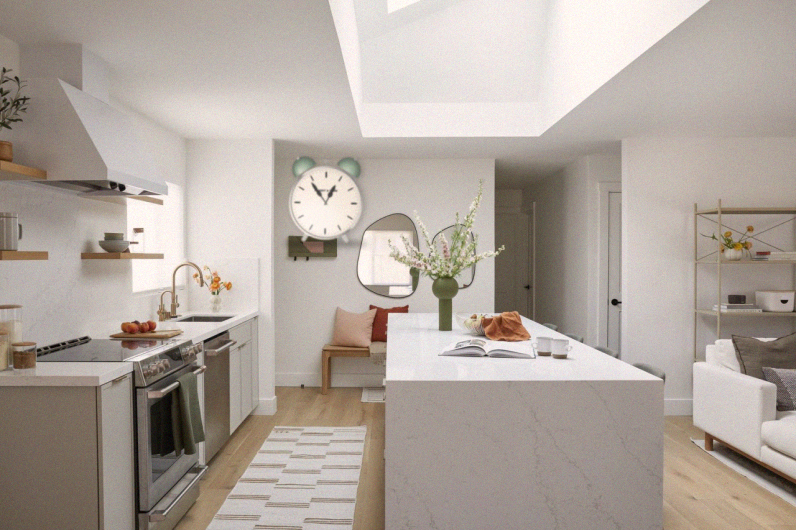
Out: h=12 m=54
